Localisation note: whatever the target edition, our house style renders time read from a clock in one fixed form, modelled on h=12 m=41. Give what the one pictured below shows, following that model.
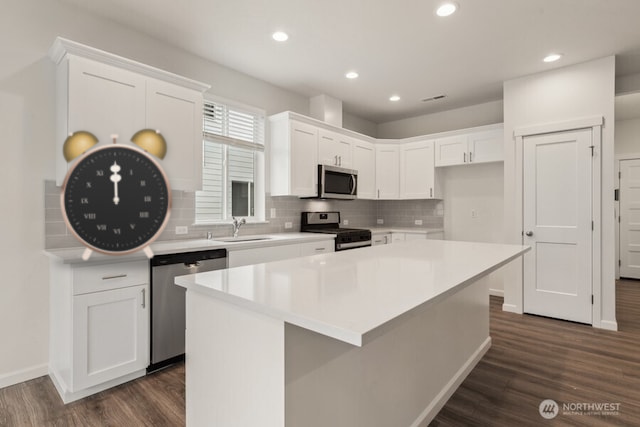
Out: h=12 m=0
